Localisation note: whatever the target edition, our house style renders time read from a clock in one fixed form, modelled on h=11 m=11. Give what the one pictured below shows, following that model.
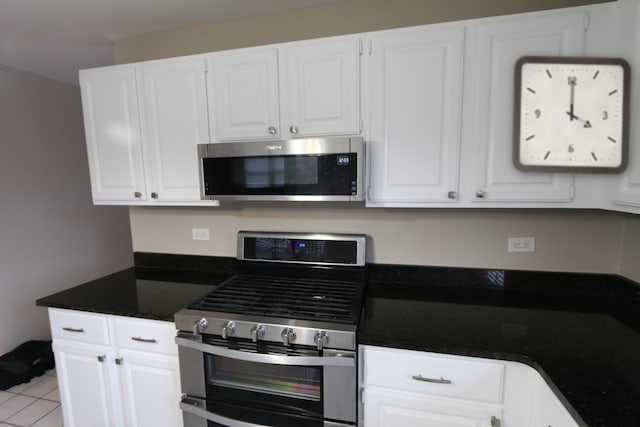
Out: h=4 m=0
